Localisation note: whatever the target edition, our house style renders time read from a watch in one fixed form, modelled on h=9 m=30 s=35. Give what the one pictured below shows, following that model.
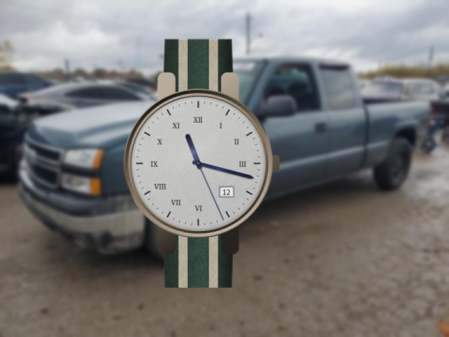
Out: h=11 m=17 s=26
